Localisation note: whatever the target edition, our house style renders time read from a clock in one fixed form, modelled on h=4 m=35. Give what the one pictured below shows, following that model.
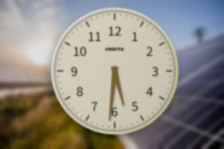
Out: h=5 m=31
